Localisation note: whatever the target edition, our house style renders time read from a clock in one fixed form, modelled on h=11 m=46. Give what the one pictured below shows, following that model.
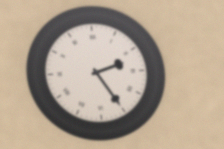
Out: h=2 m=25
